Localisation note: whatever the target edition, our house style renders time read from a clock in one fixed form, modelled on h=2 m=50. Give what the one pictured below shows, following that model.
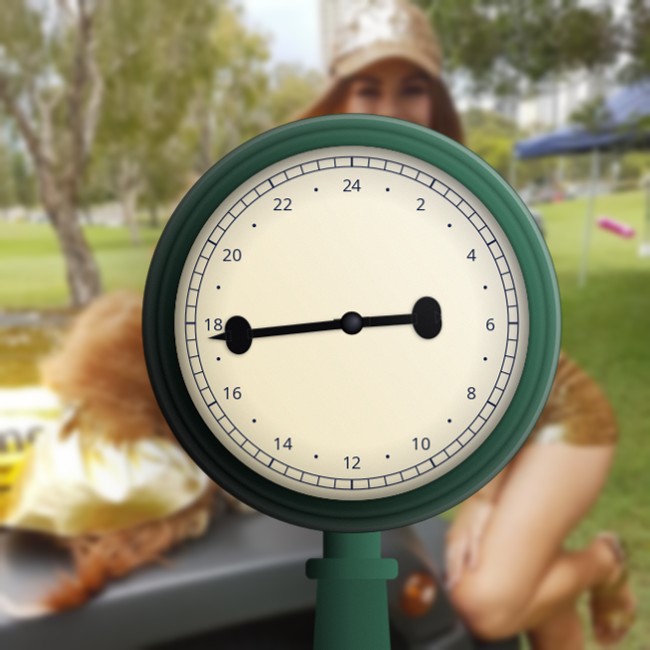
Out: h=5 m=44
